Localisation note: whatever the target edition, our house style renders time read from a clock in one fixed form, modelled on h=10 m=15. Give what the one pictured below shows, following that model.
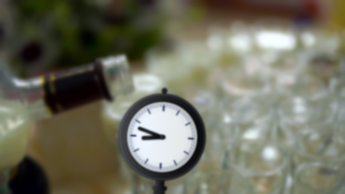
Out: h=8 m=48
